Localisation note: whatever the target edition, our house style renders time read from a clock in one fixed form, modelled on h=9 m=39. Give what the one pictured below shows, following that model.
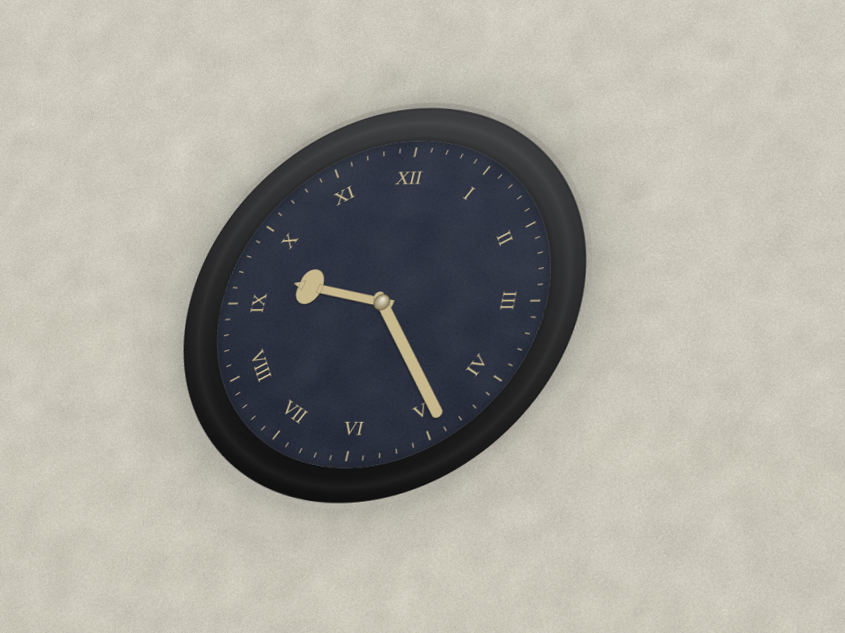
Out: h=9 m=24
